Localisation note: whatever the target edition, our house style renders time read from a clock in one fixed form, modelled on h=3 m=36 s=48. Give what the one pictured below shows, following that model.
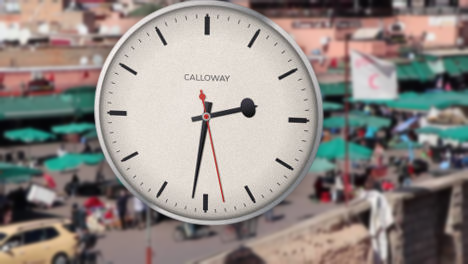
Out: h=2 m=31 s=28
